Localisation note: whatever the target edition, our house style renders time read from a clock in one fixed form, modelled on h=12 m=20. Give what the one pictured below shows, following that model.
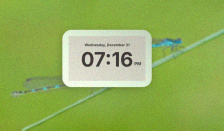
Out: h=7 m=16
